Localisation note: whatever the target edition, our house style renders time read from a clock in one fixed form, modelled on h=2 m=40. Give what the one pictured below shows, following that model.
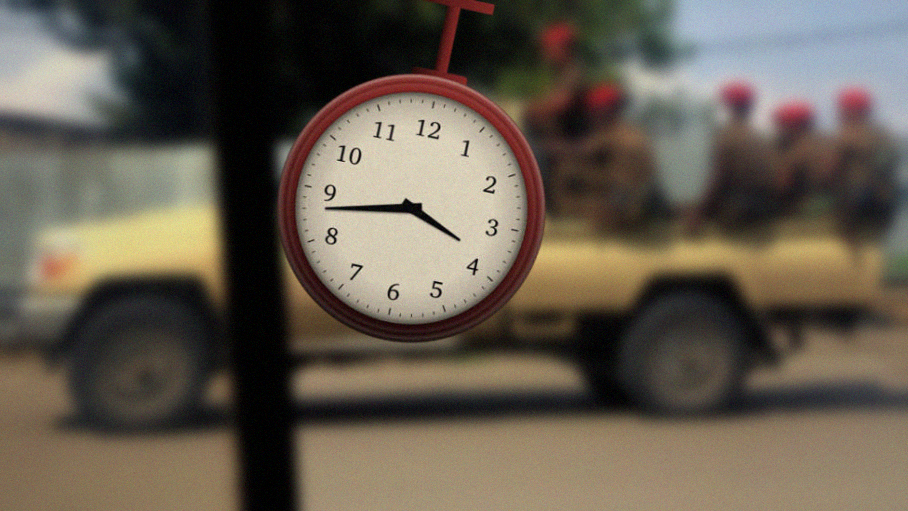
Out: h=3 m=43
